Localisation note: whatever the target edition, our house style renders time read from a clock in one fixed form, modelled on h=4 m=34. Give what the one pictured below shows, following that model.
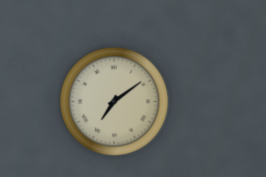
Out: h=7 m=9
